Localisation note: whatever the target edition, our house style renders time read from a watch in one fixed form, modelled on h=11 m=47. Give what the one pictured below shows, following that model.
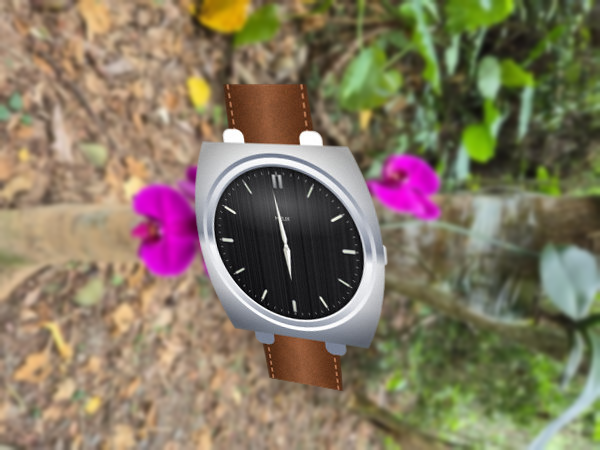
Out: h=5 m=59
